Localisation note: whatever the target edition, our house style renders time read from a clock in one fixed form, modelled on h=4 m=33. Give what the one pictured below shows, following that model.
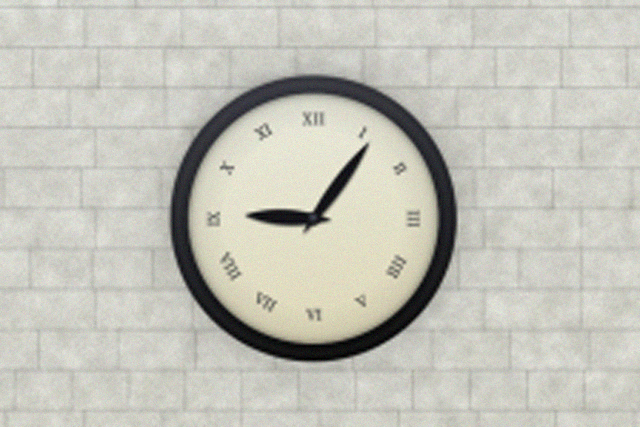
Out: h=9 m=6
